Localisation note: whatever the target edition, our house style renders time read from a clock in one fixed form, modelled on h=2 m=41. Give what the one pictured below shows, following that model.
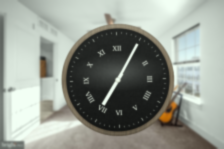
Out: h=7 m=5
